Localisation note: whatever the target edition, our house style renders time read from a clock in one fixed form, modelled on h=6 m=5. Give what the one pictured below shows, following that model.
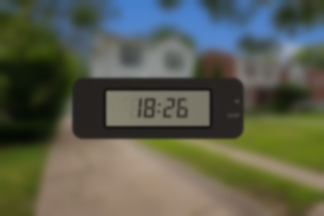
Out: h=18 m=26
